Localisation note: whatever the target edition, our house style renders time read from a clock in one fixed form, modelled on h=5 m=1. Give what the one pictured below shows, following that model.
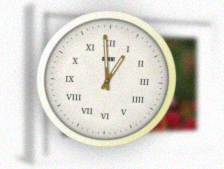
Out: h=12 m=59
